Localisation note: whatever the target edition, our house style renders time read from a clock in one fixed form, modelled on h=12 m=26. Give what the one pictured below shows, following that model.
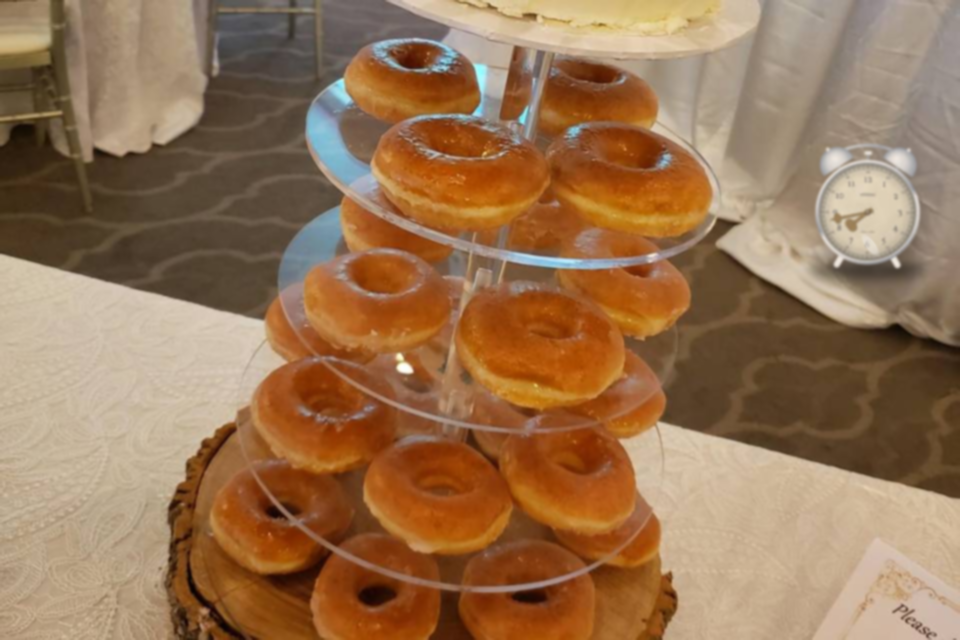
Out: h=7 m=43
